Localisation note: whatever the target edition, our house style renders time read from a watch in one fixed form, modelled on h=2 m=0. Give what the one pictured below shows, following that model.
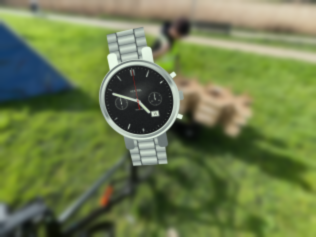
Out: h=4 m=49
